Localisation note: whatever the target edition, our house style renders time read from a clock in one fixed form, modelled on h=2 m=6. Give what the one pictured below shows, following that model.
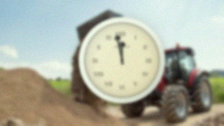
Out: h=11 m=58
